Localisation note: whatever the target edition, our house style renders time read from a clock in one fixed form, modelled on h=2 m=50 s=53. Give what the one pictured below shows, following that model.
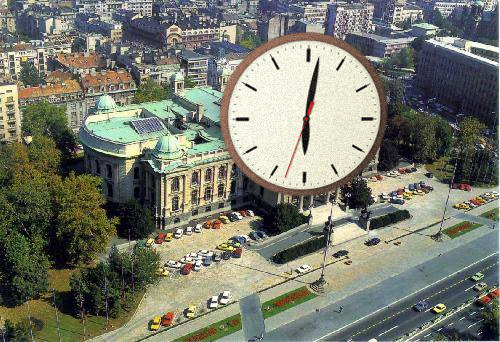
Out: h=6 m=1 s=33
